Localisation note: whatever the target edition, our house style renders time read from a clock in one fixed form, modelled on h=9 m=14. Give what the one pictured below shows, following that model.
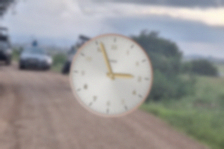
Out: h=2 m=56
